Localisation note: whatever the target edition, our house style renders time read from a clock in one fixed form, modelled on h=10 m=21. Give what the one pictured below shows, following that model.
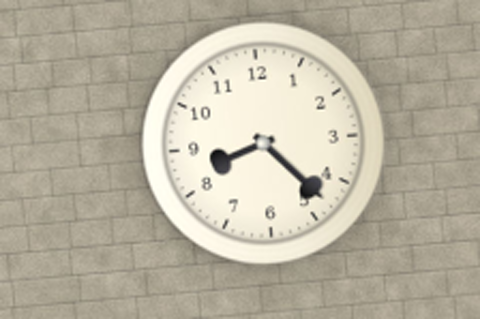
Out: h=8 m=23
